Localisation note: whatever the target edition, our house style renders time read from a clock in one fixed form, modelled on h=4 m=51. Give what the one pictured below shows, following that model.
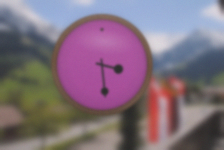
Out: h=3 m=29
